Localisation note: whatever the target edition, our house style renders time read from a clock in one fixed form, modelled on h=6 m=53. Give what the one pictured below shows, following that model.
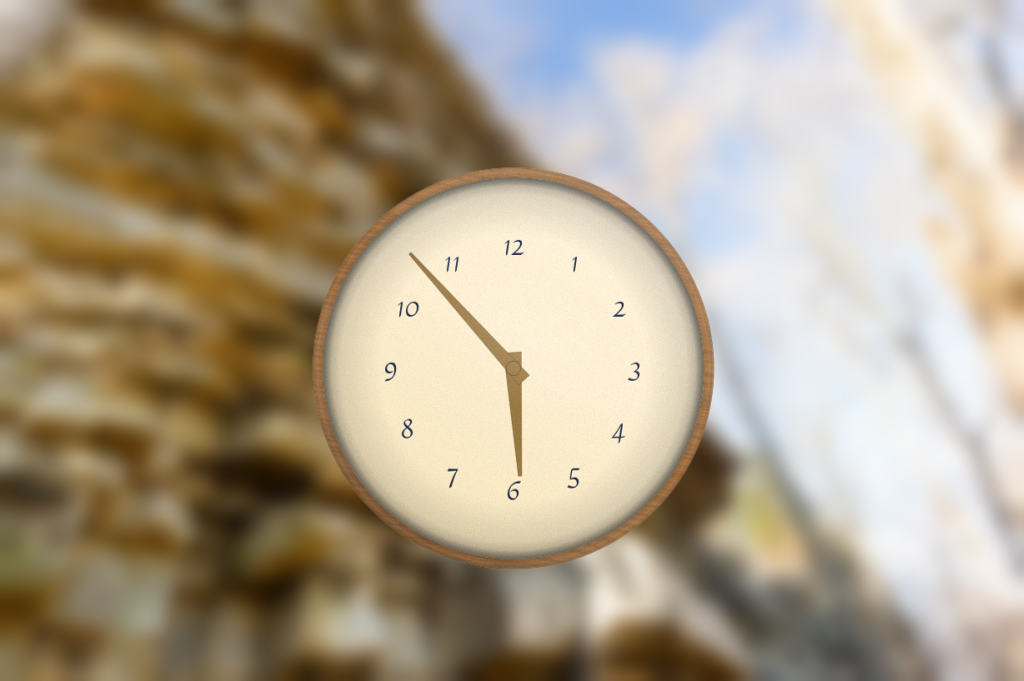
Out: h=5 m=53
